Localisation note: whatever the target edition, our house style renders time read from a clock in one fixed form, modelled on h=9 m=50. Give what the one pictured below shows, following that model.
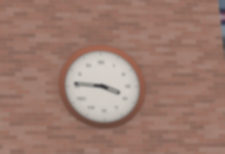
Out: h=3 m=46
